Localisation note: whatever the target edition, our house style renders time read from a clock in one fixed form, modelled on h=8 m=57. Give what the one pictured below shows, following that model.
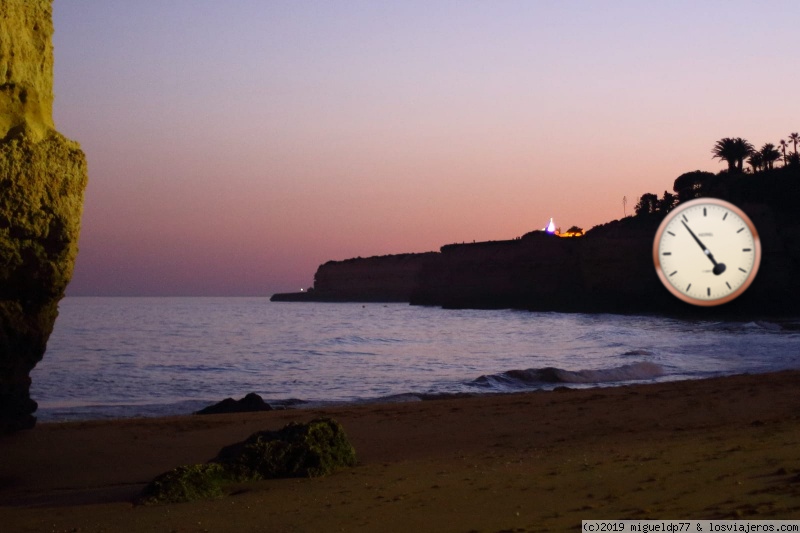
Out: h=4 m=54
